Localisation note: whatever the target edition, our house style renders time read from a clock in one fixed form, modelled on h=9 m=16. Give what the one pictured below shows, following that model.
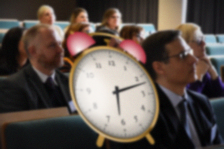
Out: h=6 m=12
